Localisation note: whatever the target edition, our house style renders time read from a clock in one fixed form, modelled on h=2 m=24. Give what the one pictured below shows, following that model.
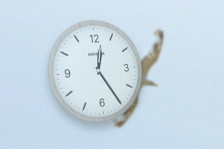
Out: h=12 m=25
